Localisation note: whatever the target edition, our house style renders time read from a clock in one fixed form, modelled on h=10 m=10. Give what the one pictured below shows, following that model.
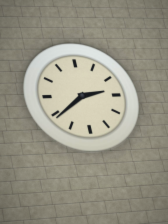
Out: h=2 m=39
